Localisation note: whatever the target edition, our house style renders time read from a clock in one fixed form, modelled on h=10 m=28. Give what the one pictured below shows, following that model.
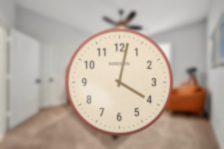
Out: h=4 m=2
